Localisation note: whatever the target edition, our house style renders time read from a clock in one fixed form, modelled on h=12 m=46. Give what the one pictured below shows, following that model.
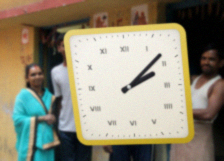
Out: h=2 m=8
